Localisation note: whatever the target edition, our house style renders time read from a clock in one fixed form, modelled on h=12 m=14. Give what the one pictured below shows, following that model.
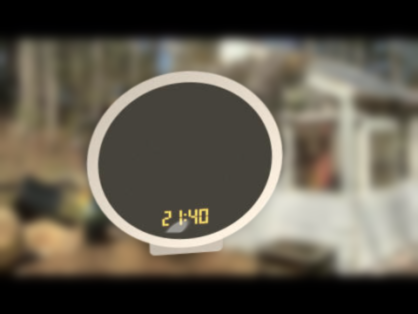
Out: h=21 m=40
